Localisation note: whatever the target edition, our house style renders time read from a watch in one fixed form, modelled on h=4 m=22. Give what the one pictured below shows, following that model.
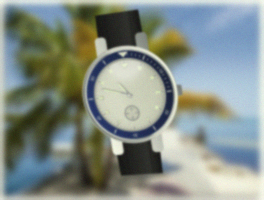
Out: h=10 m=48
